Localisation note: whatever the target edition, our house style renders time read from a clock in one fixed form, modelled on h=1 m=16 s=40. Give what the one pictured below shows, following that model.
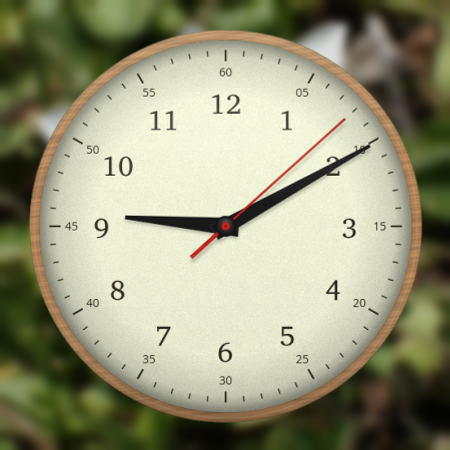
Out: h=9 m=10 s=8
